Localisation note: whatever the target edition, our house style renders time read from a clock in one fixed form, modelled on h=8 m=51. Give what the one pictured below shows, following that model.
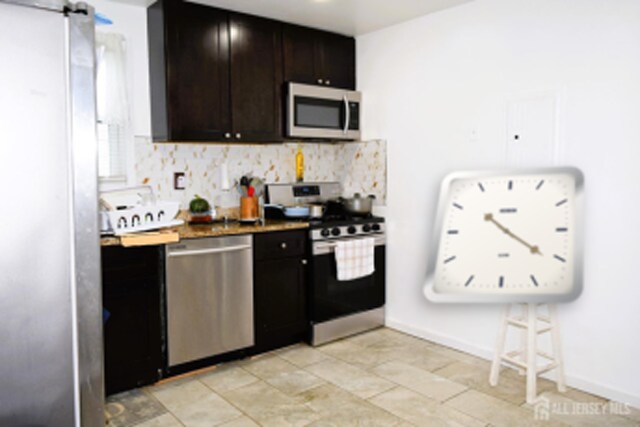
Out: h=10 m=21
